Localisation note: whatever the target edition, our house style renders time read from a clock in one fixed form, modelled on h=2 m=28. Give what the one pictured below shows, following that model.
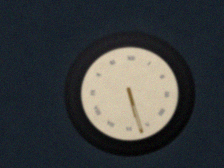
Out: h=5 m=27
